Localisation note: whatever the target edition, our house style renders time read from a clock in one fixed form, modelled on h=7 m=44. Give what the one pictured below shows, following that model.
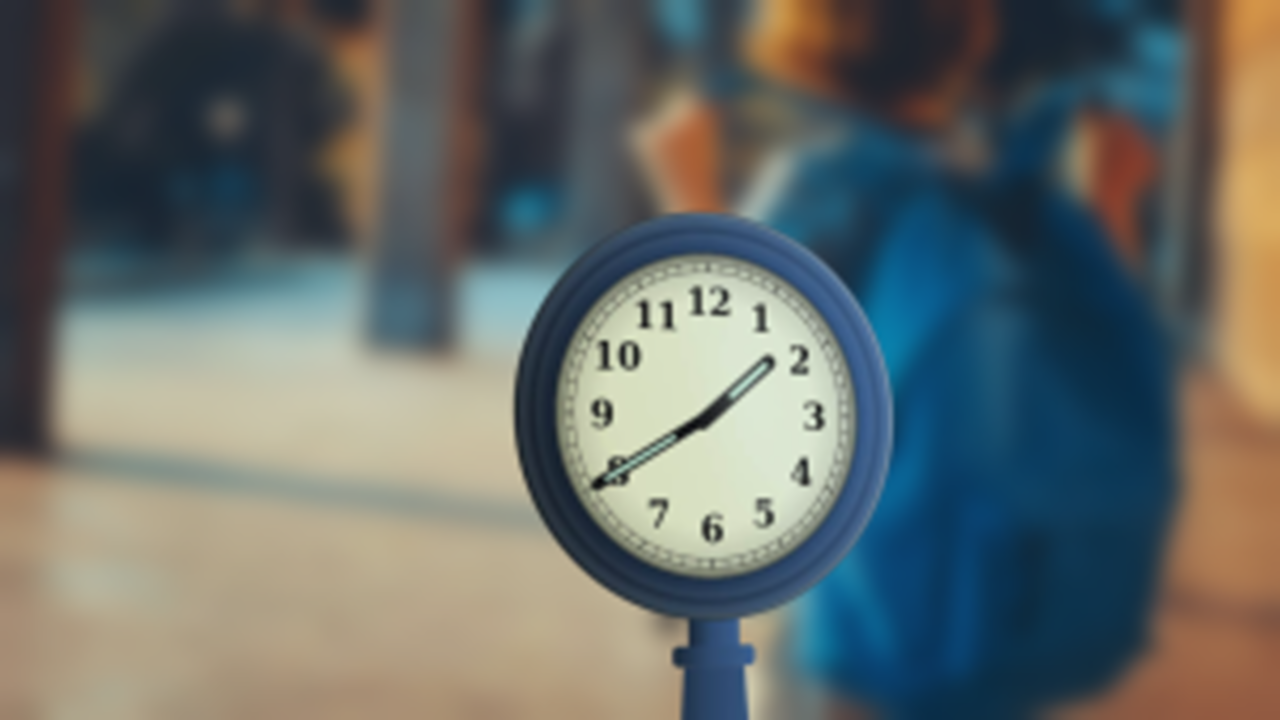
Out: h=1 m=40
